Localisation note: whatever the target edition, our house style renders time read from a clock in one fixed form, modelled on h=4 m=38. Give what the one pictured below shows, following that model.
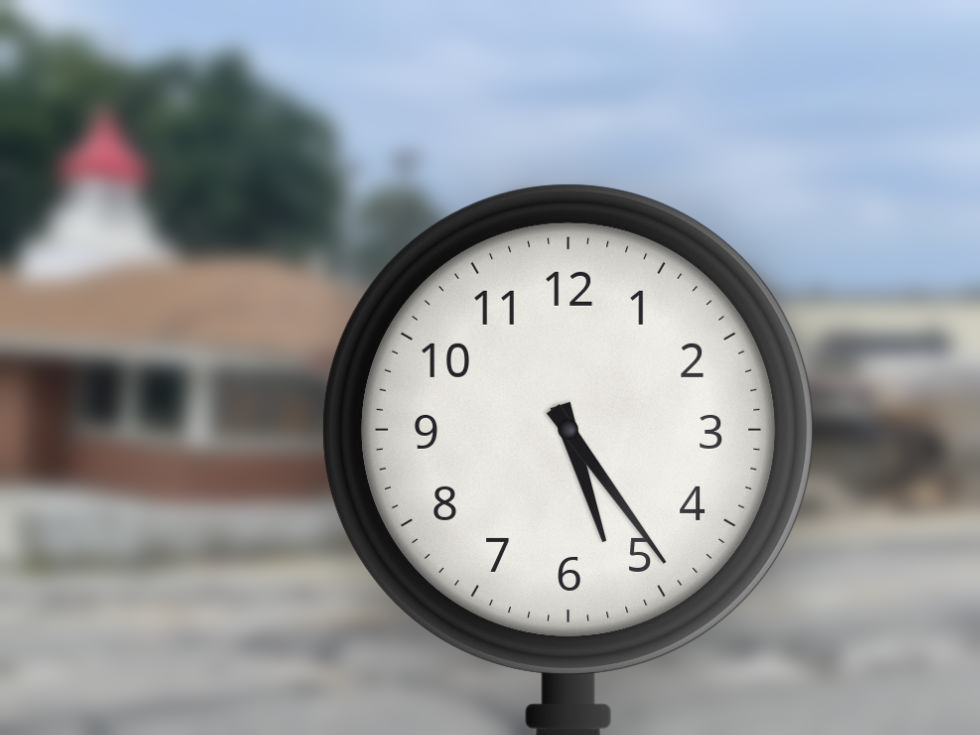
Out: h=5 m=24
